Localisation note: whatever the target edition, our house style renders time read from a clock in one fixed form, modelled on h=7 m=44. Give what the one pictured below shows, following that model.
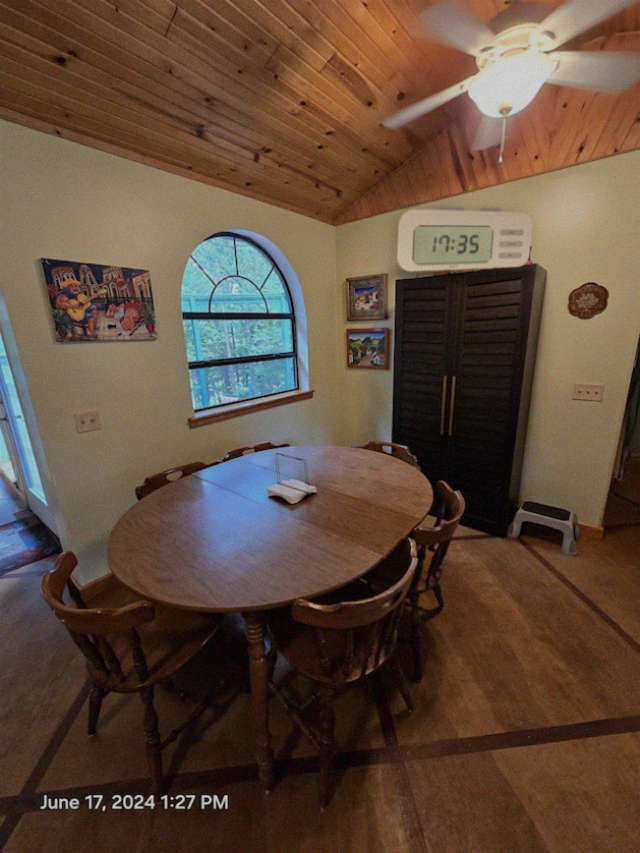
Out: h=17 m=35
